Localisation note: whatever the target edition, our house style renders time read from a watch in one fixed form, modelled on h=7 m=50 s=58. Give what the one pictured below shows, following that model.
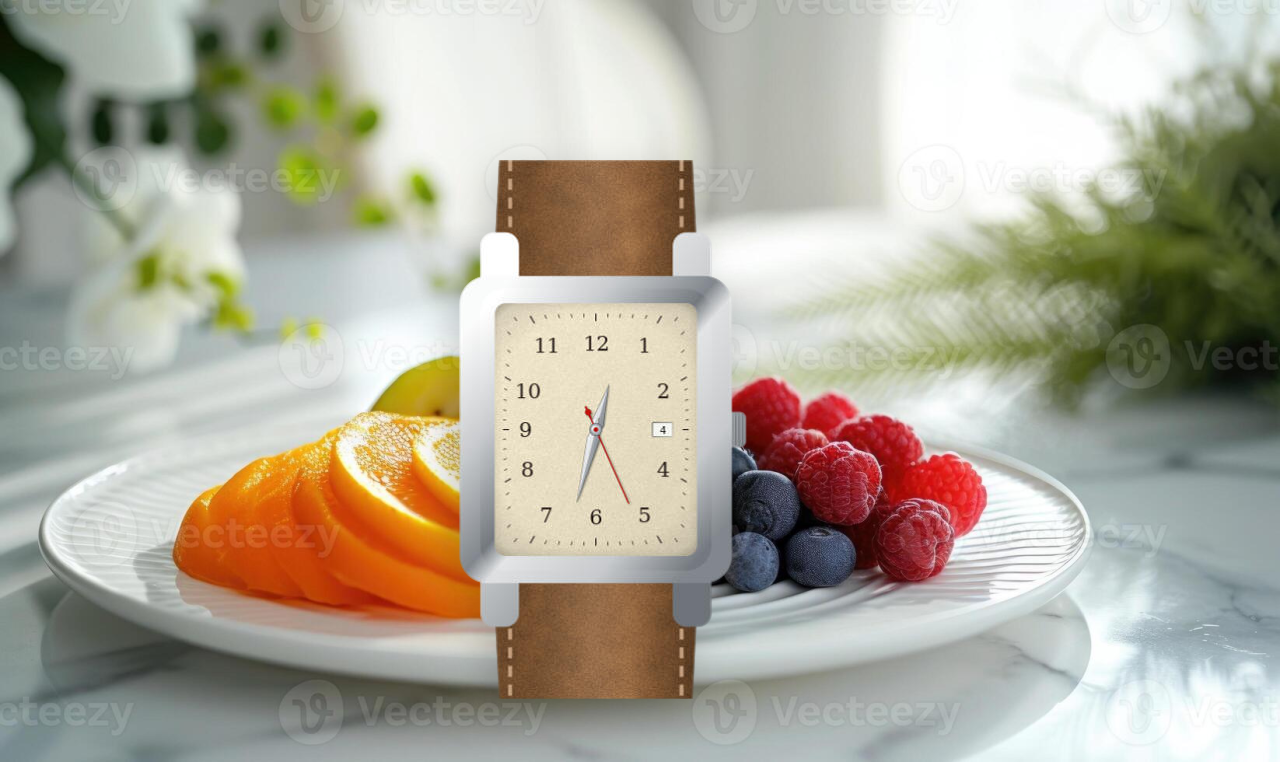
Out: h=12 m=32 s=26
